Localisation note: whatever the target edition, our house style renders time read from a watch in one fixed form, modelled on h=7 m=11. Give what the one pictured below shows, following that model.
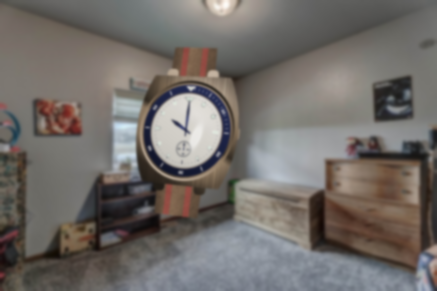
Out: h=10 m=0
